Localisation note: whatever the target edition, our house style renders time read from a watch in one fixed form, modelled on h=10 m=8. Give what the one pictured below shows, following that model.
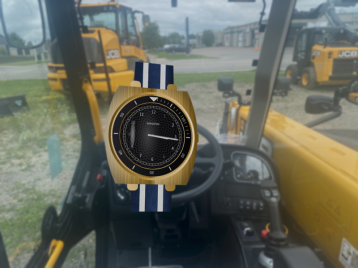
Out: h=3 m=16
